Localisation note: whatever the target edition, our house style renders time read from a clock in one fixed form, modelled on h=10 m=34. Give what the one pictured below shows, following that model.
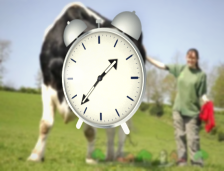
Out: h=1 m=37
